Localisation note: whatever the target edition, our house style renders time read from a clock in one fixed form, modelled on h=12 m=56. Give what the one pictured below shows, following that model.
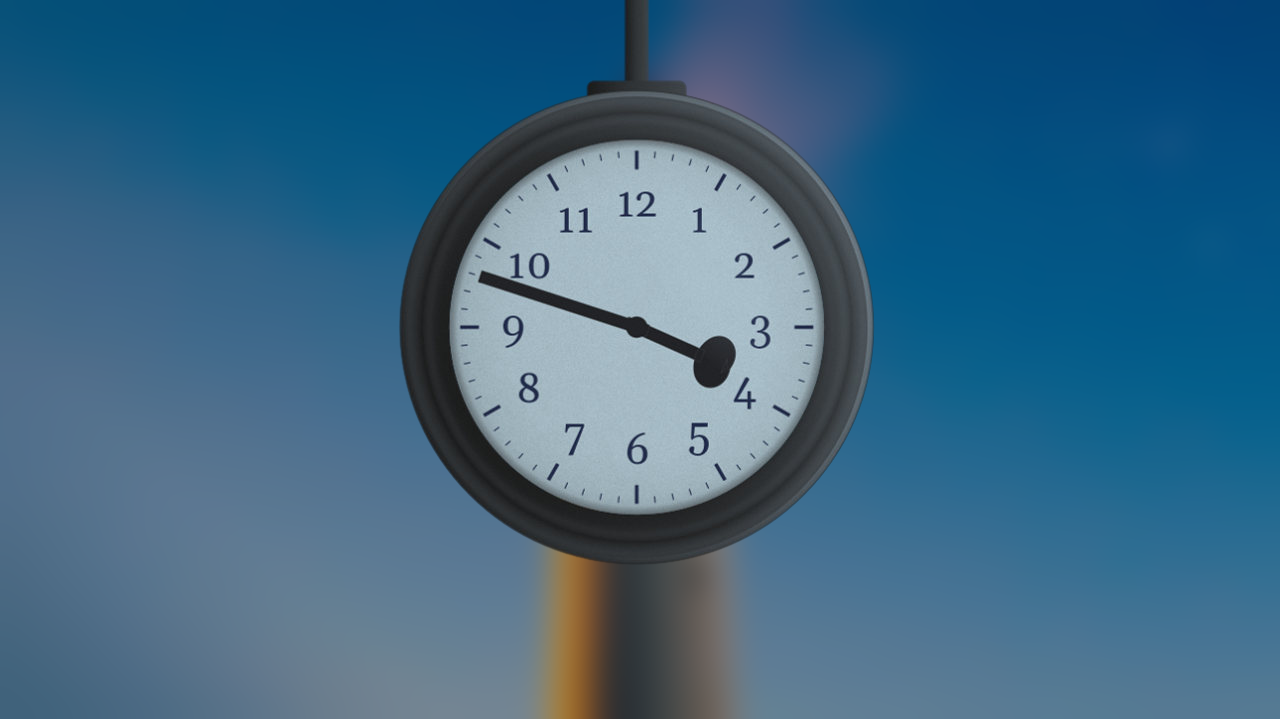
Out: h=3 m=48
